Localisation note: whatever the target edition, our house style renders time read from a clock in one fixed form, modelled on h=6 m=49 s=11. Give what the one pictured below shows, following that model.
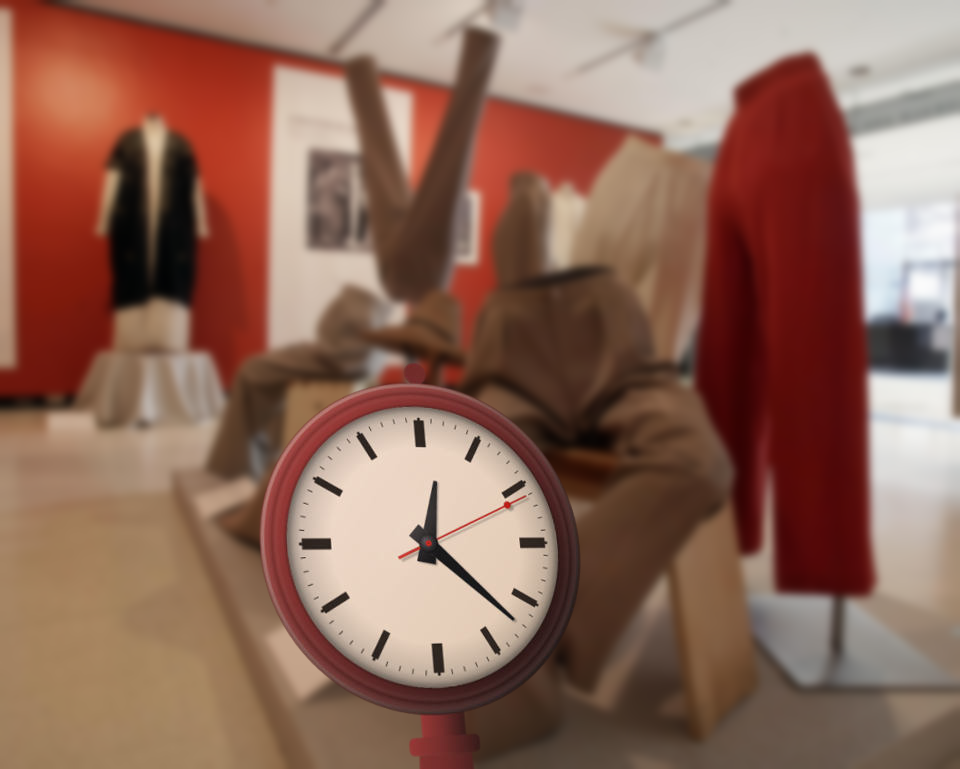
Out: h=12 m=22 s=11
